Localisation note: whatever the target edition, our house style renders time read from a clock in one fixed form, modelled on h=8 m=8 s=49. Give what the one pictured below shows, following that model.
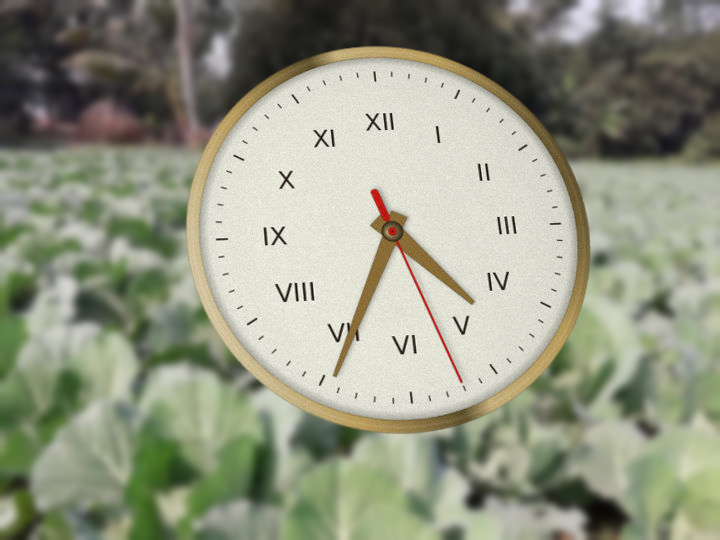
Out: h=4 m=34 s=27
